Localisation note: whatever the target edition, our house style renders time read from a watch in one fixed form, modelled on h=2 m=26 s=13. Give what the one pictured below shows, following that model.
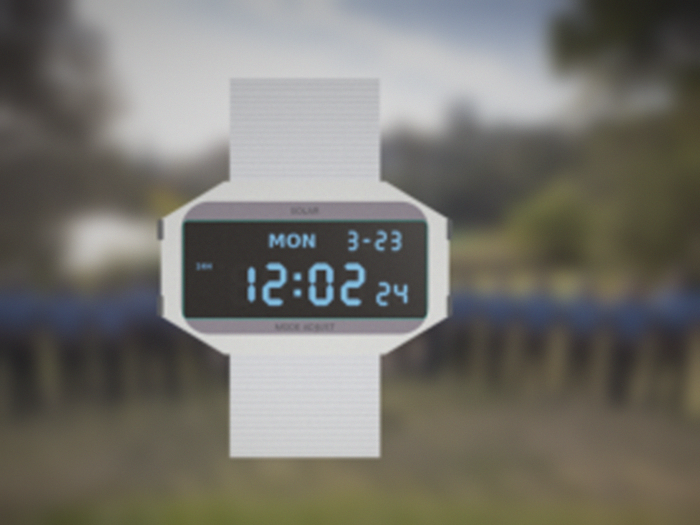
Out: h=12 m=2 s=24
